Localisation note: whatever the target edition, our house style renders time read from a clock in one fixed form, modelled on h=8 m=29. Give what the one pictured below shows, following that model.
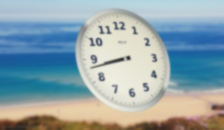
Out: h=8 m=43
